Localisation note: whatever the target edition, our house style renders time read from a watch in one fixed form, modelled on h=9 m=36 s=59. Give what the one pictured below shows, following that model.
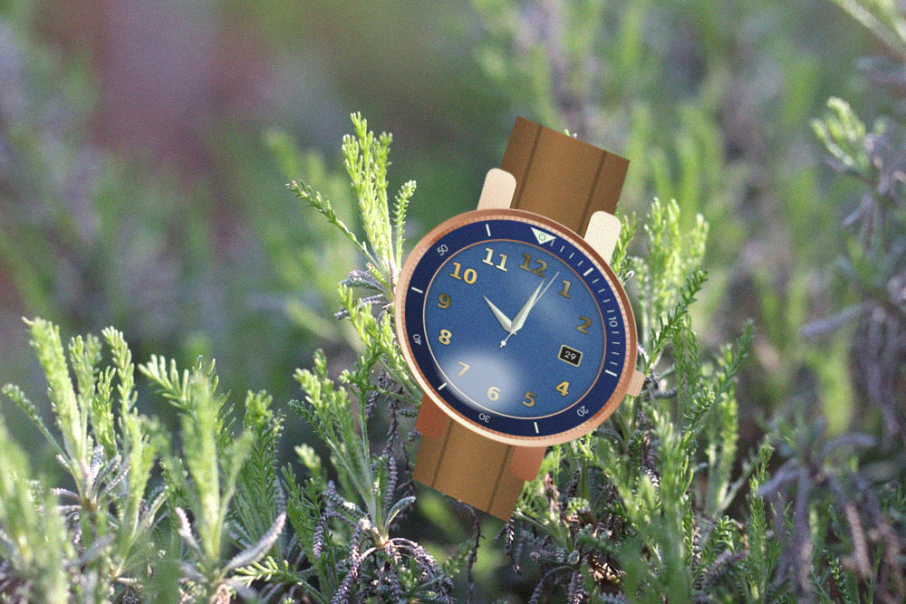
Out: h=10 m=2 s=3
